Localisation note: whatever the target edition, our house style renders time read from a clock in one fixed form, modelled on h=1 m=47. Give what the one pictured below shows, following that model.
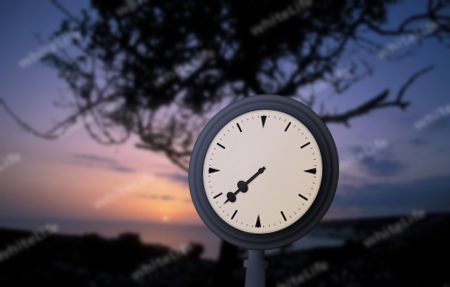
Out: h=7 m=38
